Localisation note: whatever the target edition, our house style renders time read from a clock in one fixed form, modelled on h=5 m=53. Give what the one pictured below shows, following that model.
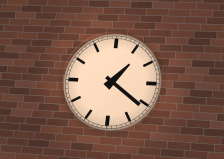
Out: h=1 m=21
